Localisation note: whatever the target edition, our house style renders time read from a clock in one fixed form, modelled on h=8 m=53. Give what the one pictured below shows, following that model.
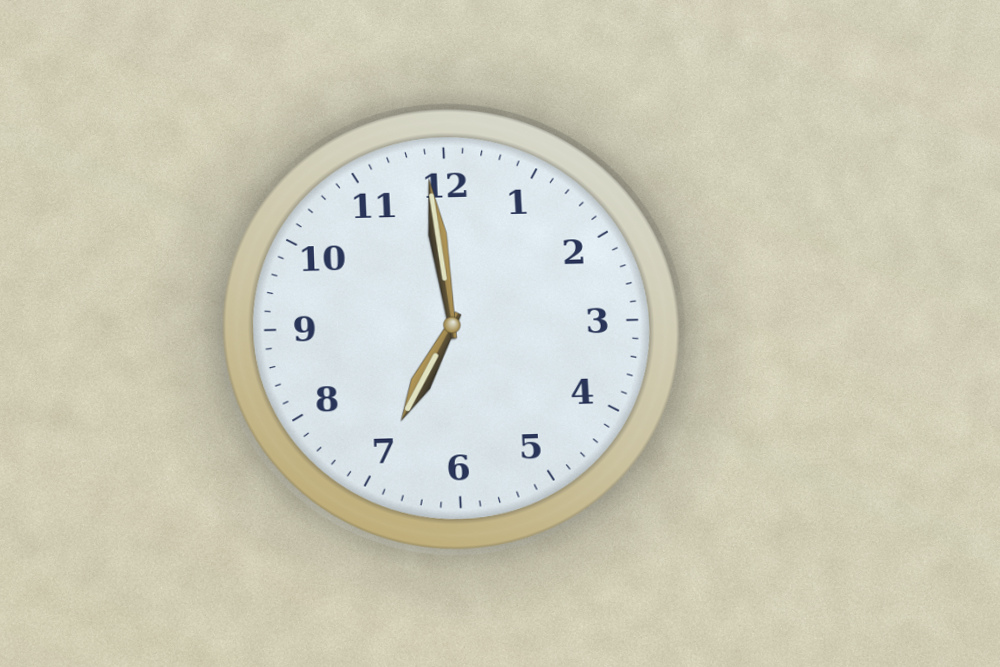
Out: h=6 m=59
